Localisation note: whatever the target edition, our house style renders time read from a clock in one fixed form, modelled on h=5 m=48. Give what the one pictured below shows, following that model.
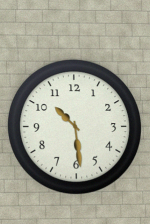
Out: h=10 m=29
